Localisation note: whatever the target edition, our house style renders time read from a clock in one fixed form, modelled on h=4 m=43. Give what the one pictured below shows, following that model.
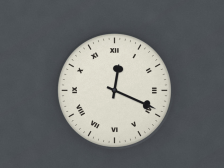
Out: h=12 m=19
